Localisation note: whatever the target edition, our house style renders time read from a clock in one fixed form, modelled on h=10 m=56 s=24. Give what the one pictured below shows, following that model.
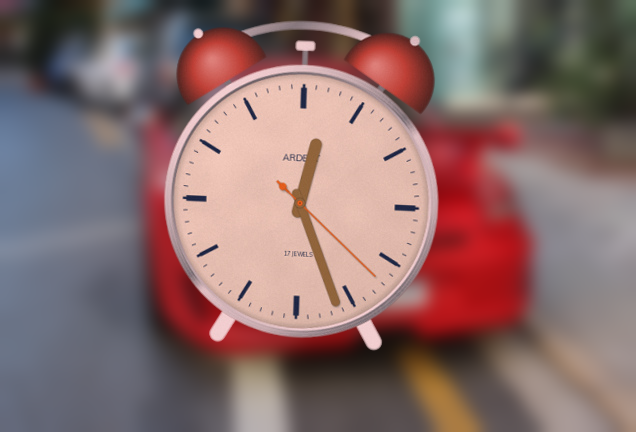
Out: h=12 m=26 s=22
